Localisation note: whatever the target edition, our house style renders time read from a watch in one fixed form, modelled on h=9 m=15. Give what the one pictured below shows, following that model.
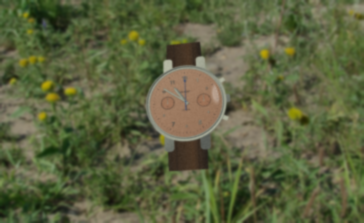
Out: h=10 m=51
